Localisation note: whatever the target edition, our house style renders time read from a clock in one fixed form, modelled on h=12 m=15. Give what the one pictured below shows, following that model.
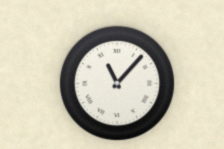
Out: h=11 m=7
